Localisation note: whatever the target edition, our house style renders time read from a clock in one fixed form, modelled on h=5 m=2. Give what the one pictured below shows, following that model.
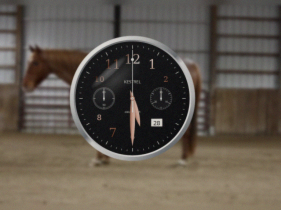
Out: h=5 m=30
